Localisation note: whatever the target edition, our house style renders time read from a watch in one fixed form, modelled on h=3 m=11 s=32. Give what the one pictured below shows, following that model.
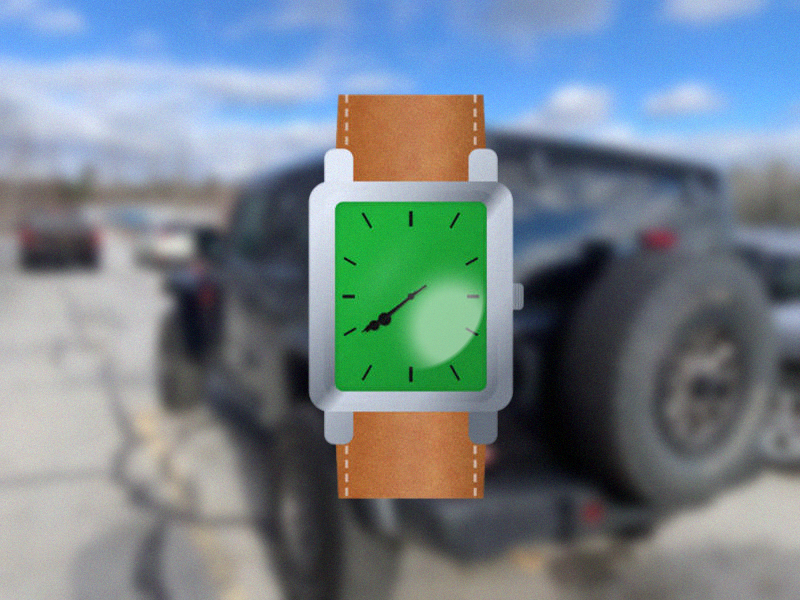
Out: h=7 m=38 s=39
